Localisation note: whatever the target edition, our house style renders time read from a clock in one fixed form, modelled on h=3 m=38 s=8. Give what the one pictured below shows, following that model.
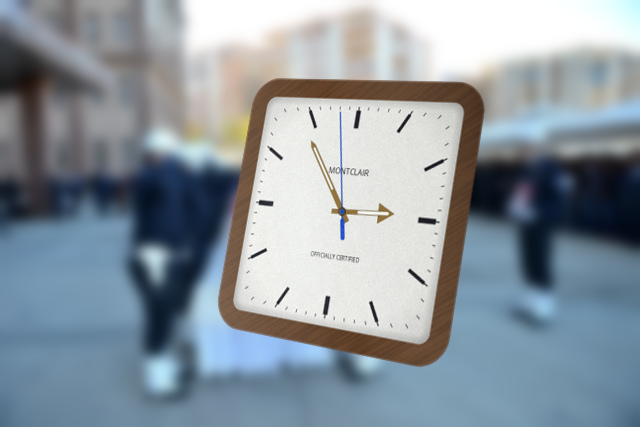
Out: h=2 m=53 s=58
